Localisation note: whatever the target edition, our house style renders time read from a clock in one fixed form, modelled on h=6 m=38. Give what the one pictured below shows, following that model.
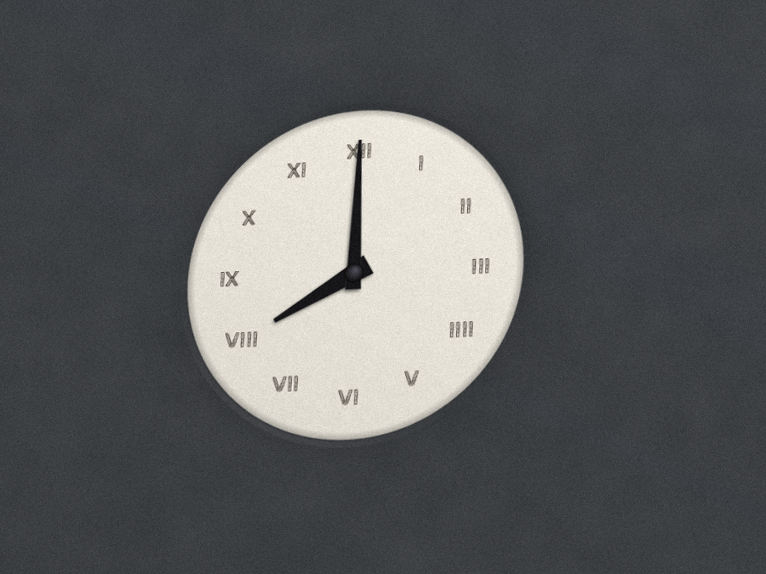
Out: h=8 m=0
